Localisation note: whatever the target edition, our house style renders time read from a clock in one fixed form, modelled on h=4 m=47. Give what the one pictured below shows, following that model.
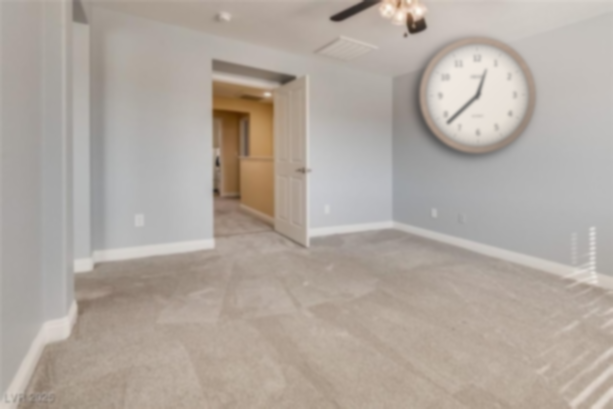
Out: h=12 m=38
